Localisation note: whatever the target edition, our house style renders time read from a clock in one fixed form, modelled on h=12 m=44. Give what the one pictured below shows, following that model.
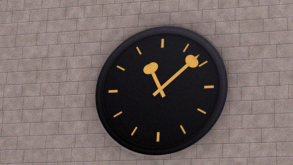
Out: h=11 m=8
